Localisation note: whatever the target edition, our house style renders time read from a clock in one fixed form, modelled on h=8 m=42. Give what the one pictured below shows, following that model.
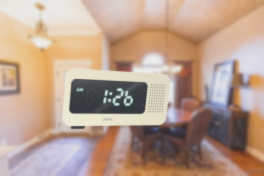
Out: h=1 m=26
